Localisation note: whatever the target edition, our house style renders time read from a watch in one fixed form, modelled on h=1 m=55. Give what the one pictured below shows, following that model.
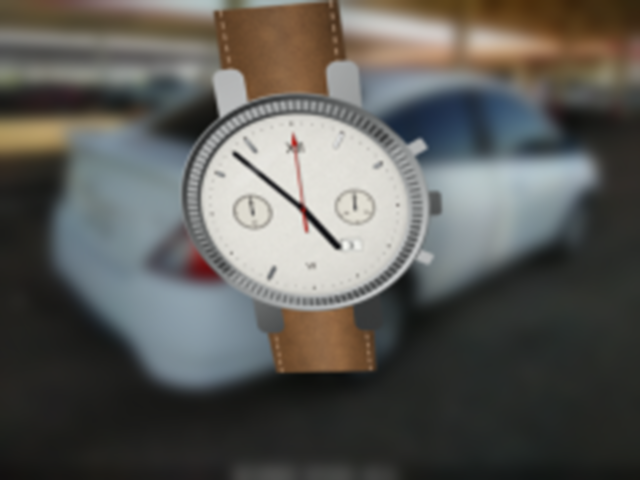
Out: h=4 m=53
